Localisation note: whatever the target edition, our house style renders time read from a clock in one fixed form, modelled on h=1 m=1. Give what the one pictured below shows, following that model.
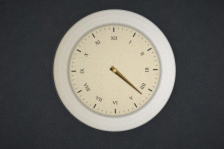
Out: h=4 m=22
